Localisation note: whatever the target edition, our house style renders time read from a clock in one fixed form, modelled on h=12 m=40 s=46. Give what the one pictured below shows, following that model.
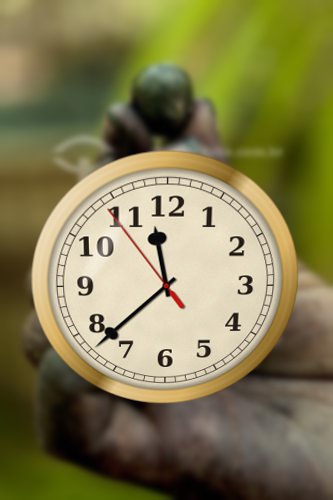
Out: h=11 m=37 s=54
